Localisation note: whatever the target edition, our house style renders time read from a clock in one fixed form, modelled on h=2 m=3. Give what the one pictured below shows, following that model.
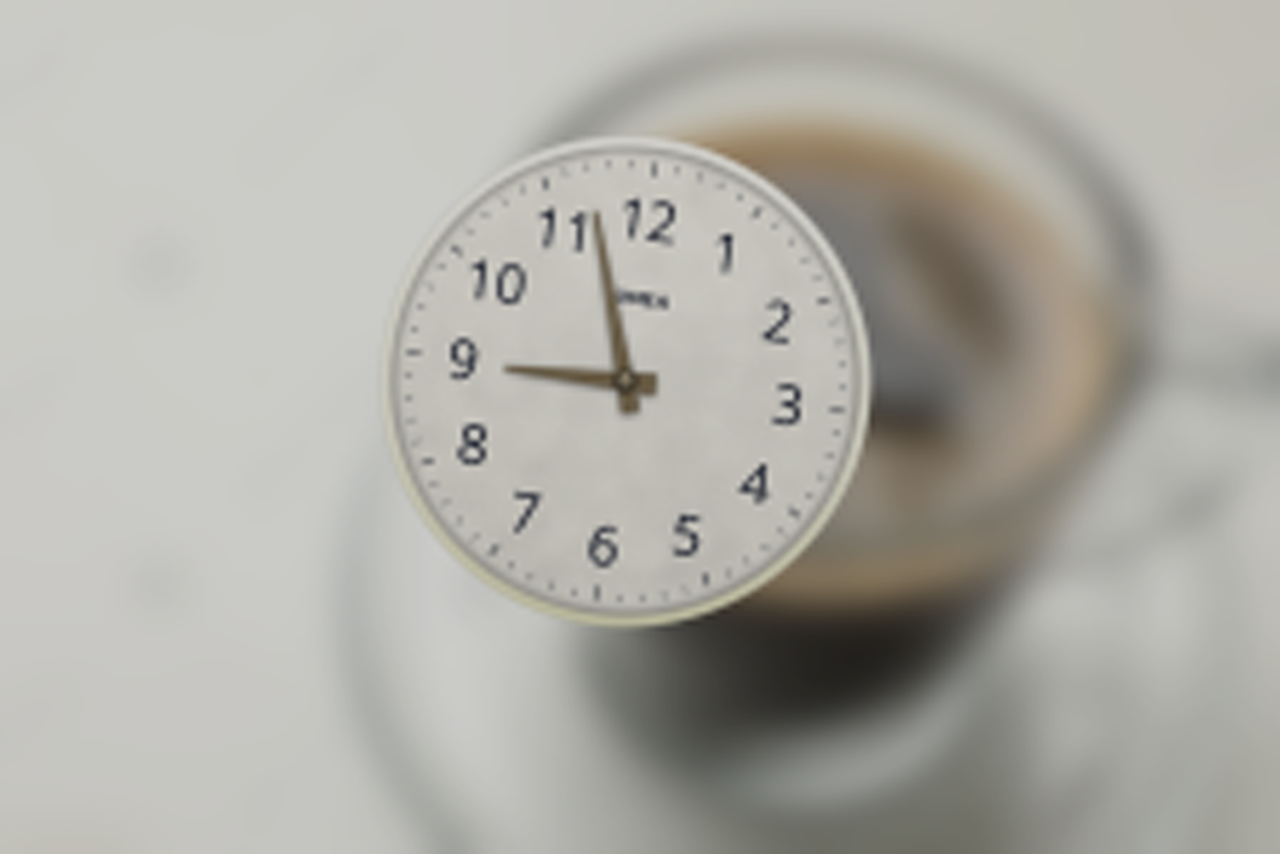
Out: h=8 m=57
